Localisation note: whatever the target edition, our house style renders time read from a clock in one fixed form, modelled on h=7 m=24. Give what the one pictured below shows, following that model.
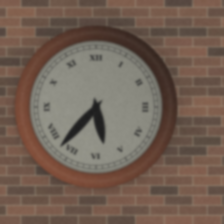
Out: h=5 m=37
